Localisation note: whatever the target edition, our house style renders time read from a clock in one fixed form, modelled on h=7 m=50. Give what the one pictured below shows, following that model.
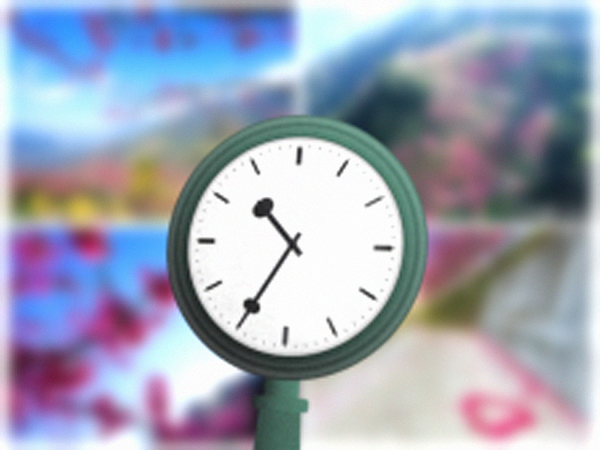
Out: h=10 m=35
